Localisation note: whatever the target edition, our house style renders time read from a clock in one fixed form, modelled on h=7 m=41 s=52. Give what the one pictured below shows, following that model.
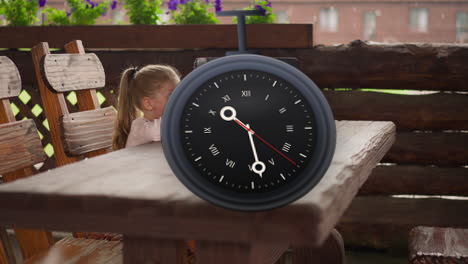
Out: h=10 m=28 s=22
